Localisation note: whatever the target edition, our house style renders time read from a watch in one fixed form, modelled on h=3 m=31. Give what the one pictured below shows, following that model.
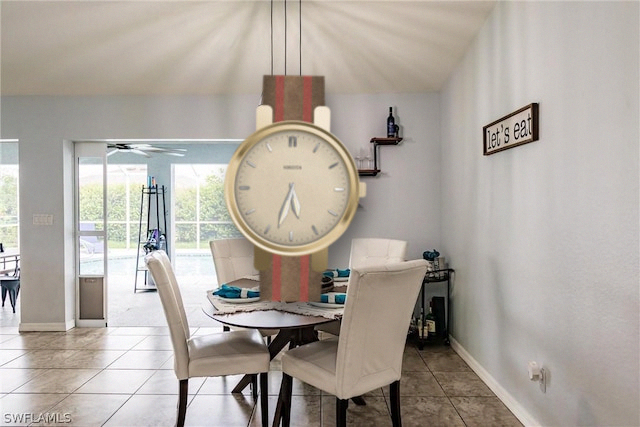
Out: h=5 m=33
